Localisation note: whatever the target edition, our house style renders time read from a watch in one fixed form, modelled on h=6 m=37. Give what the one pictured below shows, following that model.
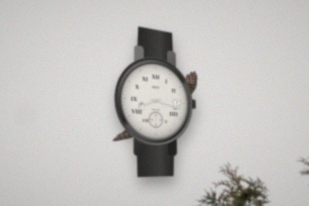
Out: h=8 m=17
